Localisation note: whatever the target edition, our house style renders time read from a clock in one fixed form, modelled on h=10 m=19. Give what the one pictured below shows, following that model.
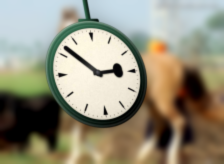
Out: h=2 m=52
